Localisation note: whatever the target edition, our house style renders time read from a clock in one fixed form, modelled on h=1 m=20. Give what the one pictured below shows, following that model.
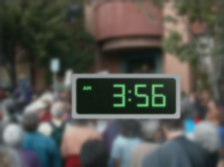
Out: h=3 m=56
